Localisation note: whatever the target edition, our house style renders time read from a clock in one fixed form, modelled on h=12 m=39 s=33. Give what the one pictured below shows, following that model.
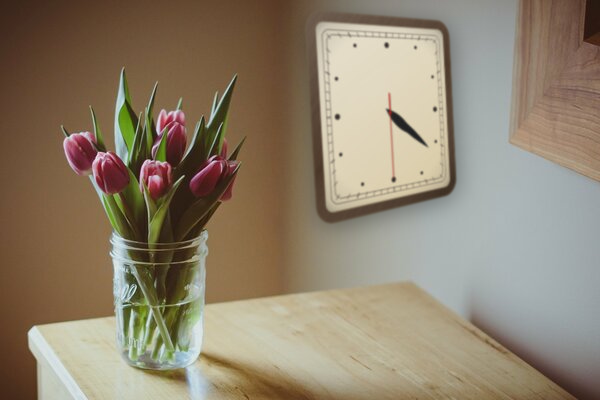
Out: h=4 m=21 s=30
